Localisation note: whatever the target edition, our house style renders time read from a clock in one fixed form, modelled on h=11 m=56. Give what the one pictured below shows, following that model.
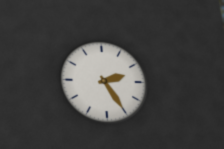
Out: h=2 m=25
